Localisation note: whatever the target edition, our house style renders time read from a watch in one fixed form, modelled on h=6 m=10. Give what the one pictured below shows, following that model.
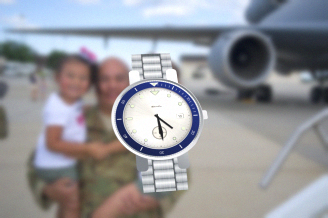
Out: h=4 m=29
